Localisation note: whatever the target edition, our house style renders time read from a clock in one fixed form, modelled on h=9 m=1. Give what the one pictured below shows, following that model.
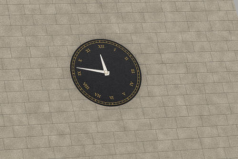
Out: h=11 m=47
